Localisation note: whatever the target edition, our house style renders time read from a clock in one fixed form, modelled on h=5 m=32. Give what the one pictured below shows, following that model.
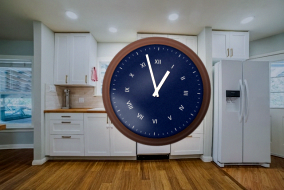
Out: h=12 m=57
